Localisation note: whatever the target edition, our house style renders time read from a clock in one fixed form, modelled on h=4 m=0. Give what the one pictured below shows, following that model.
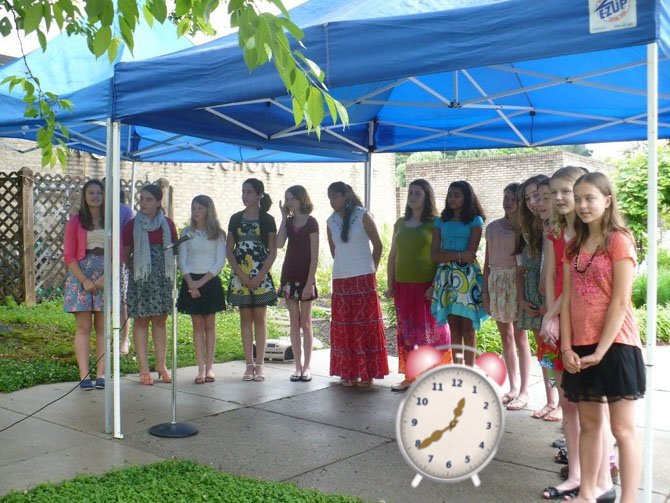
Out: h=12 m=39
